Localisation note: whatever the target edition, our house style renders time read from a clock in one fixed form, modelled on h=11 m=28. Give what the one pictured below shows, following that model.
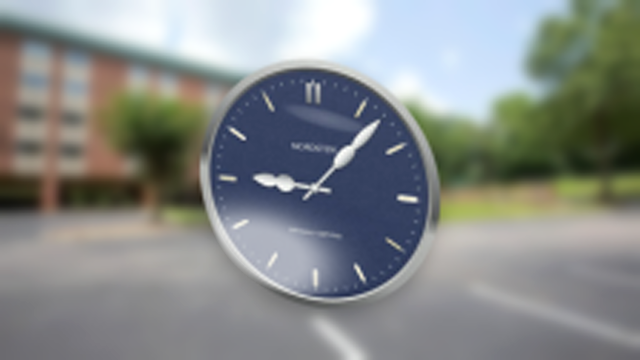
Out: h=9 m=7
